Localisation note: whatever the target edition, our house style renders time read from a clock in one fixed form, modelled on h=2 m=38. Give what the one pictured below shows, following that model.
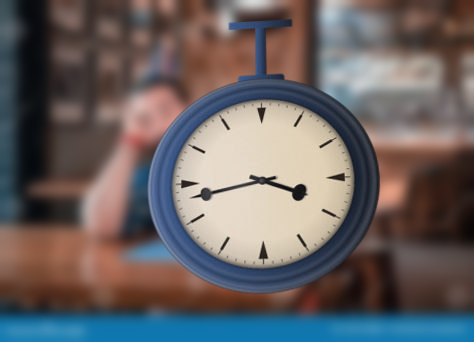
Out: h=3 m=43
